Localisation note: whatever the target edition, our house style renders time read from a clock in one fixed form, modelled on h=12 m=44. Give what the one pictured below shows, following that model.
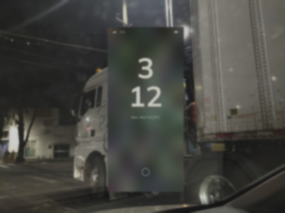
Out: h=3 m=12
